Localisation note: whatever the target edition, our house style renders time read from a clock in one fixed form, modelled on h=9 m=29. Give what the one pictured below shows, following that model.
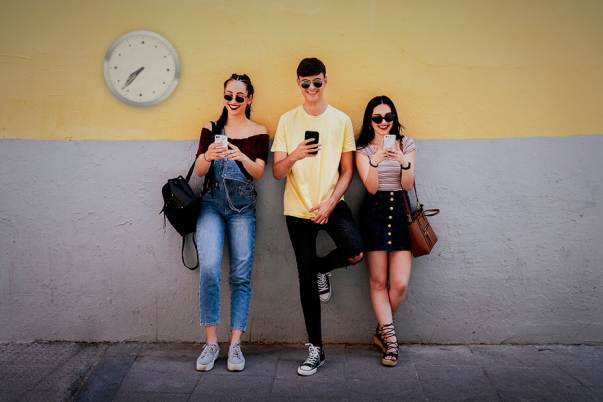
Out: h=7 m=37
